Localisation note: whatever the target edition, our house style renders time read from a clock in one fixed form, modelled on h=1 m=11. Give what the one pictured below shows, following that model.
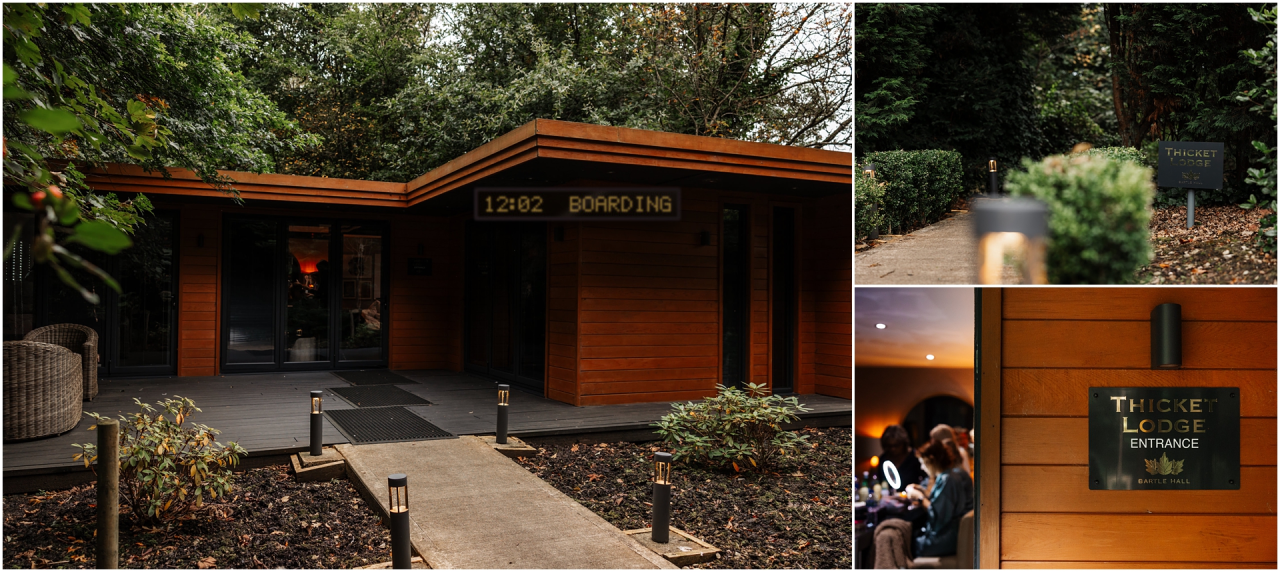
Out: h=12 m=2
